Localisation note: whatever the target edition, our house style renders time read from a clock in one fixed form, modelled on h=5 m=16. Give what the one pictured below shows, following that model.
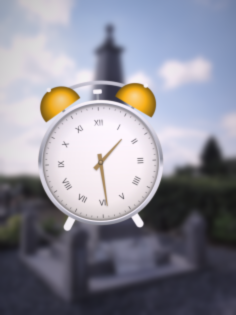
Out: h=1 m=29
